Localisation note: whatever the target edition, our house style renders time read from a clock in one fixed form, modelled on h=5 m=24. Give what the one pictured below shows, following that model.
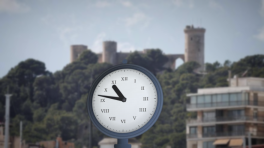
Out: h=10 m=47
